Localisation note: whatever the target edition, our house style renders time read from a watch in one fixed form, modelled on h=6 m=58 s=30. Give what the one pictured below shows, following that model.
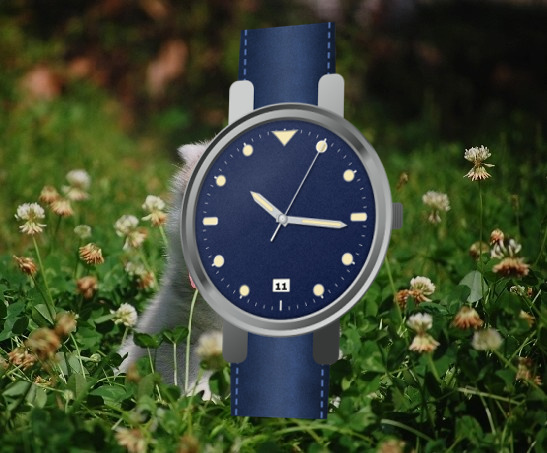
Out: h=10 m=16 s=5
